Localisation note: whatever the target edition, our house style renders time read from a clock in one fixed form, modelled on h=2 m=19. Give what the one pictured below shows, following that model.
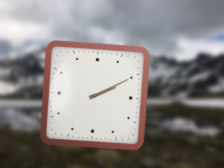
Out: h=2 m=10
